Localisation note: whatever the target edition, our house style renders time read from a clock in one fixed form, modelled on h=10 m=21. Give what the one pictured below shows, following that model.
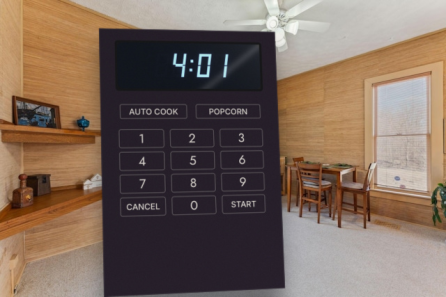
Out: h=4 m=1
